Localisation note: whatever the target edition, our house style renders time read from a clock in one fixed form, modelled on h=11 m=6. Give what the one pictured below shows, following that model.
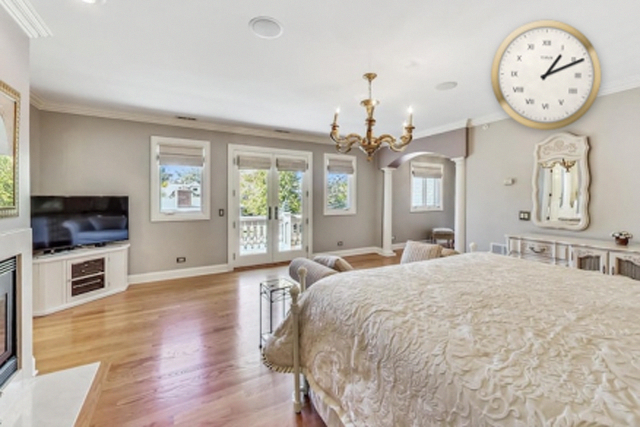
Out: h=1 m=11
